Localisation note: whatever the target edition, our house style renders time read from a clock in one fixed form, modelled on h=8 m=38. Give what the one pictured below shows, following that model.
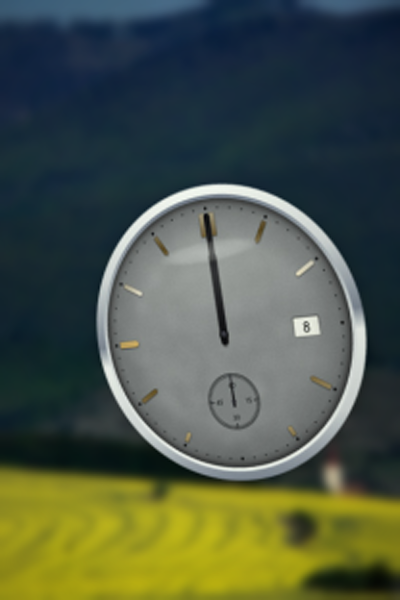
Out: h=12 m=0
